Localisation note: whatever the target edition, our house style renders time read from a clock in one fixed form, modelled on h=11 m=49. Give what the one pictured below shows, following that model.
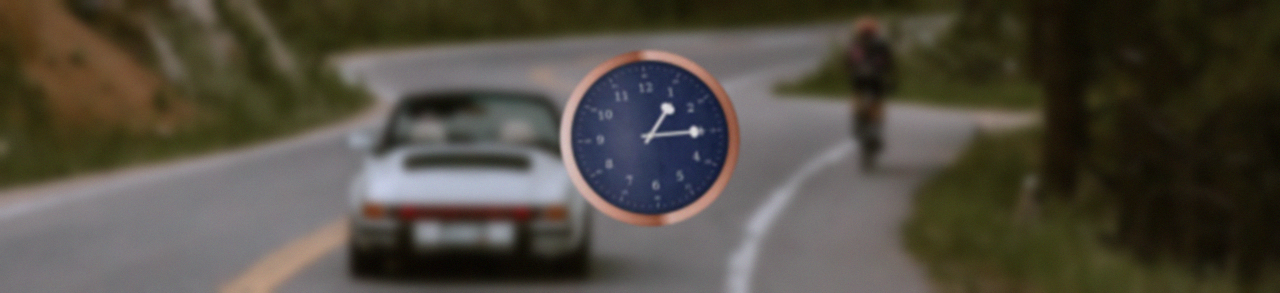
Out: h=1 m=15
